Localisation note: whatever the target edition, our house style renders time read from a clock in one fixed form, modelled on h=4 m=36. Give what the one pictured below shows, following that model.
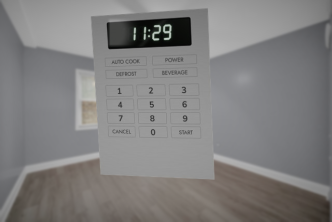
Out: h=11 m=29
